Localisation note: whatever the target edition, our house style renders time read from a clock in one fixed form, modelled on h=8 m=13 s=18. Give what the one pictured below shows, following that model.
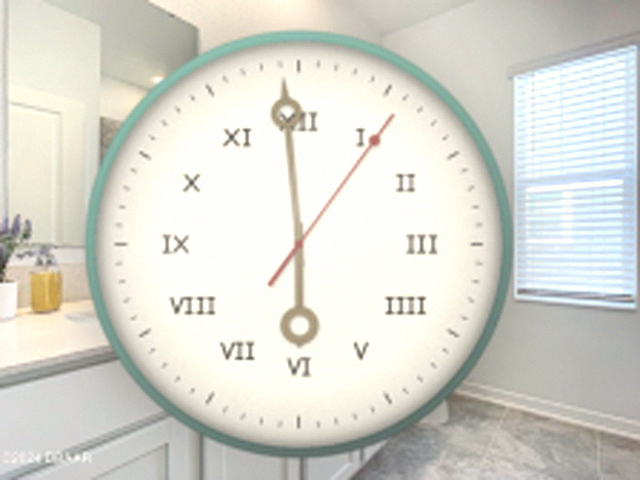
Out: h=5 m=59 s=6
